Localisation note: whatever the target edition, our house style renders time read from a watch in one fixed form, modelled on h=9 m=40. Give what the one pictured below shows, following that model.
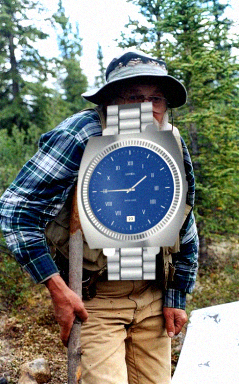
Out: h=1 m=45
